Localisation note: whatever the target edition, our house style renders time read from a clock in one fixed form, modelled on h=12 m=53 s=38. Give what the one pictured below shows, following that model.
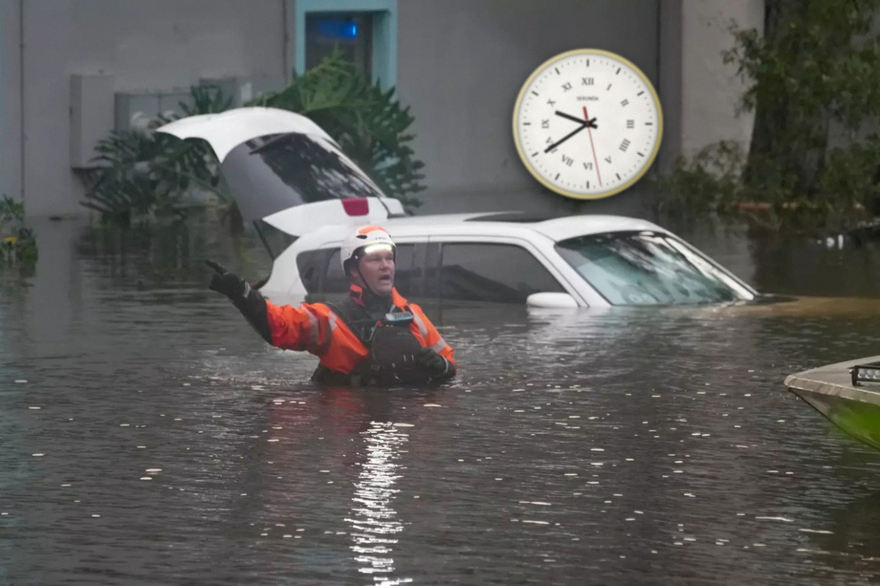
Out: h=9 m=39 s=28
